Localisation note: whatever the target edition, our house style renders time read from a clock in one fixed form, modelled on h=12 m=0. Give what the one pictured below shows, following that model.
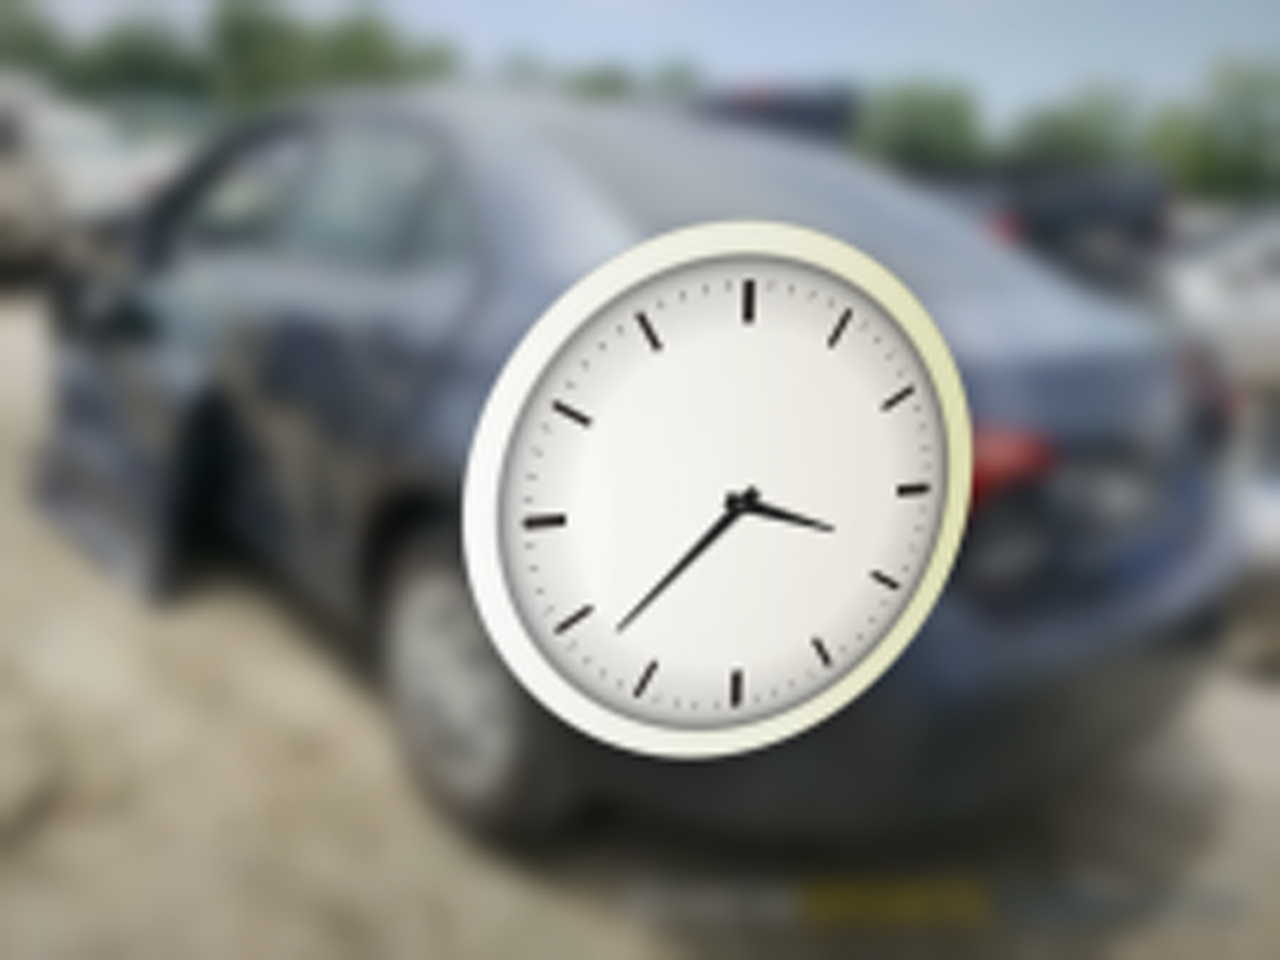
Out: h=3 m=38
